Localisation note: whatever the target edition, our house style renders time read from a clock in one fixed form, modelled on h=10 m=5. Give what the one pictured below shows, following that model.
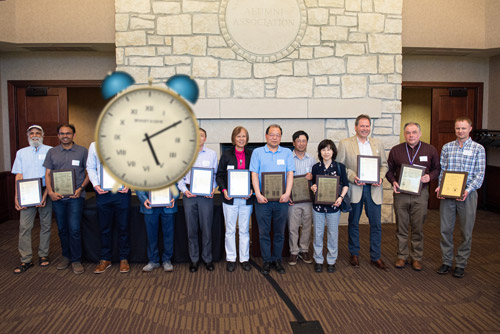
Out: h=5 m=10
